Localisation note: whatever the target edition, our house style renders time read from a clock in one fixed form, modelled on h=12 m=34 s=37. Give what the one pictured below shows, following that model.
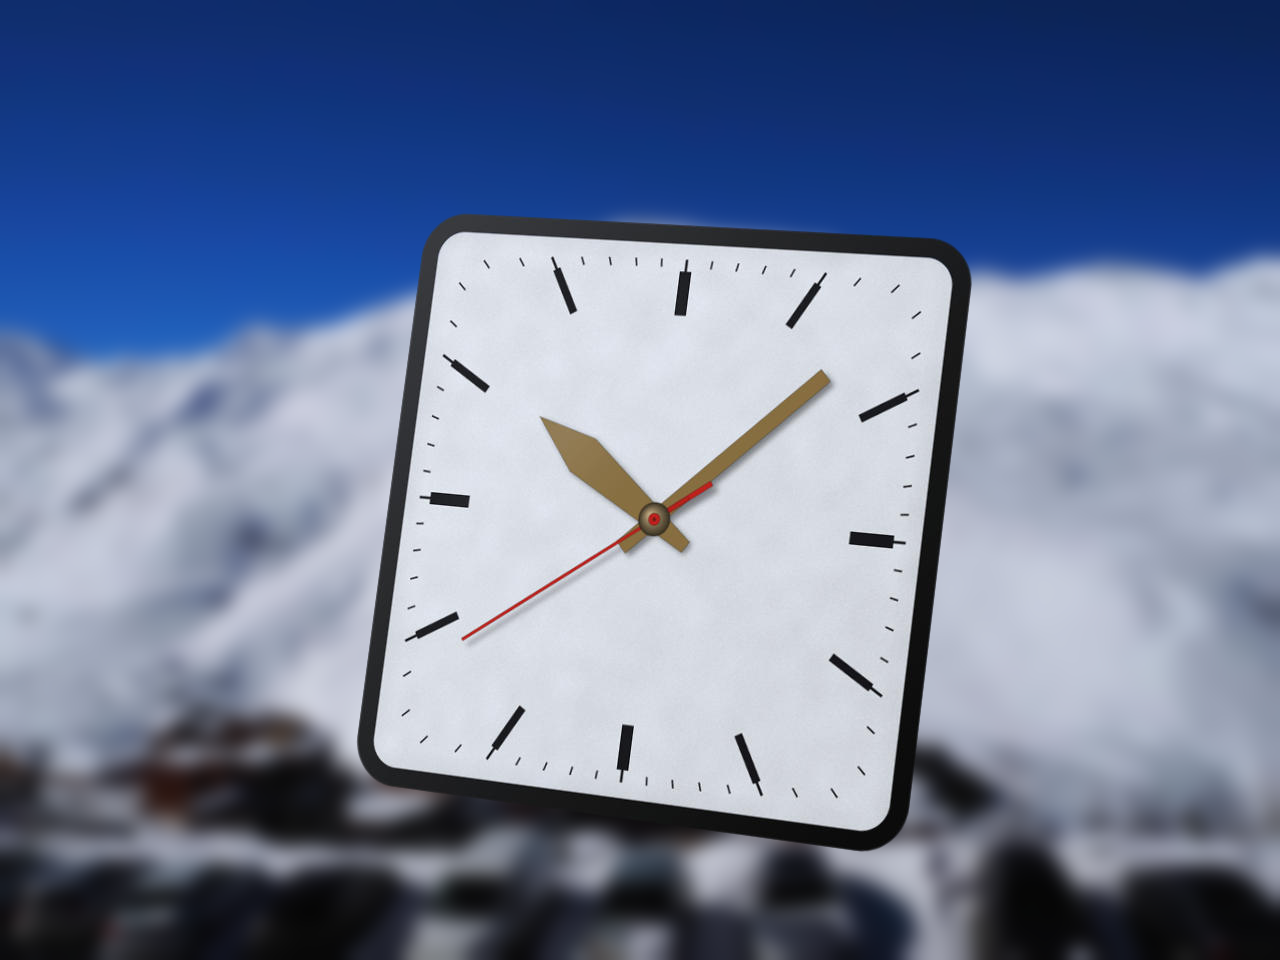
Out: h=10 m=7 s=39
